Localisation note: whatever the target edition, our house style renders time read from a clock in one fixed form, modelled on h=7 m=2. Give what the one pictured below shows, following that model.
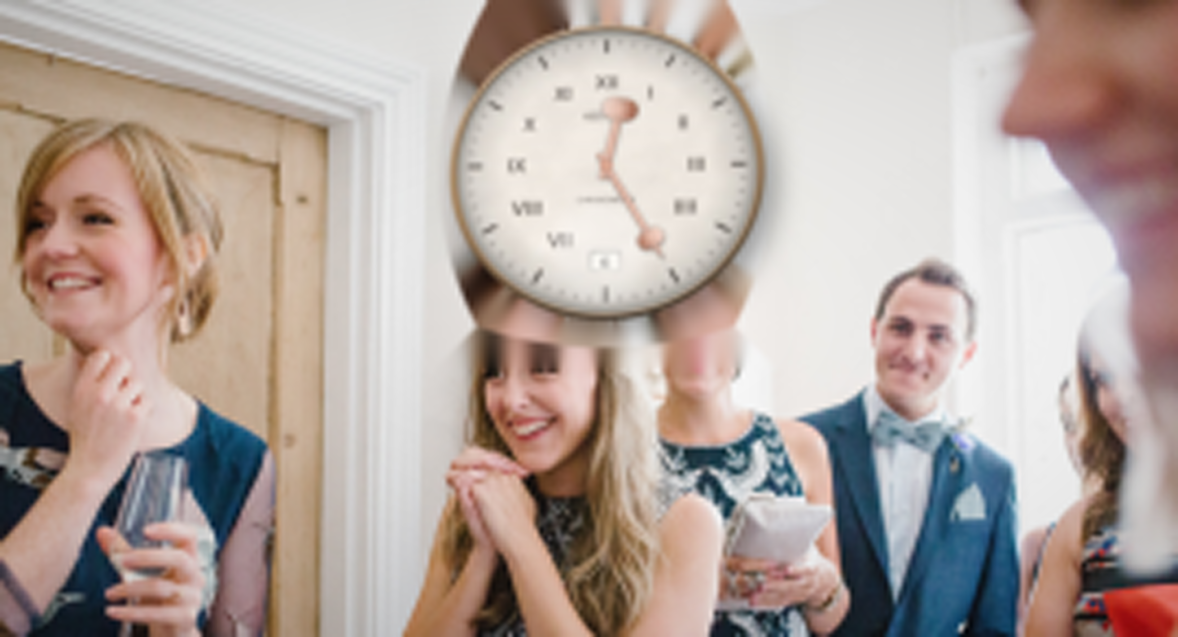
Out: h=12 m=25
